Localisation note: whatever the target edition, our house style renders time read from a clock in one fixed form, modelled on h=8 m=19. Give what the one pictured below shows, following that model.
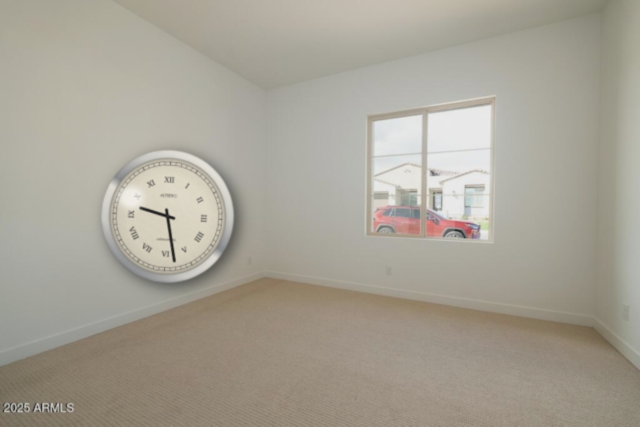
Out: h=9 m=28
